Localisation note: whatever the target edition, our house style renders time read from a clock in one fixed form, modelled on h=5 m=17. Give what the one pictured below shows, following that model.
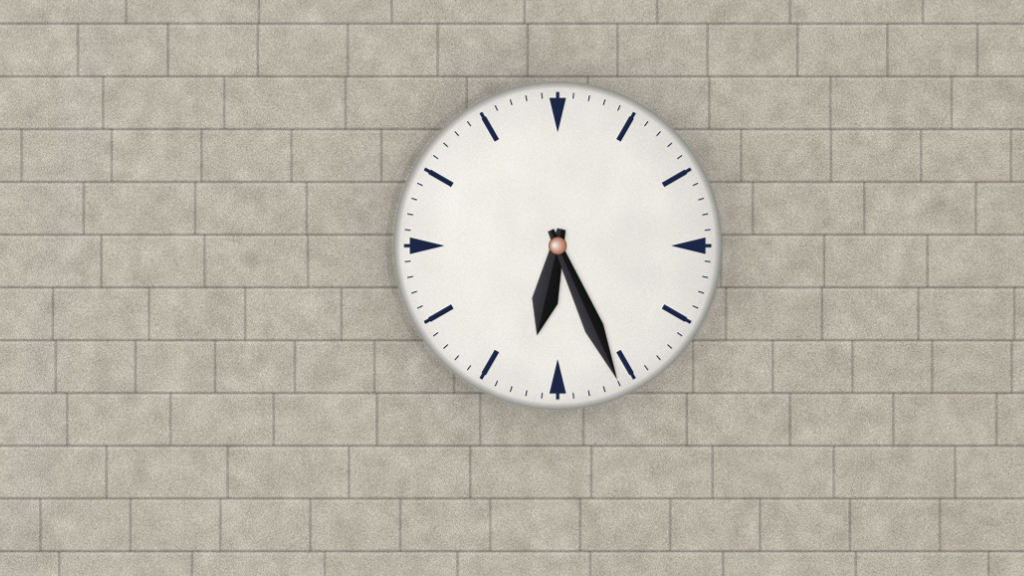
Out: h=6 m=26
